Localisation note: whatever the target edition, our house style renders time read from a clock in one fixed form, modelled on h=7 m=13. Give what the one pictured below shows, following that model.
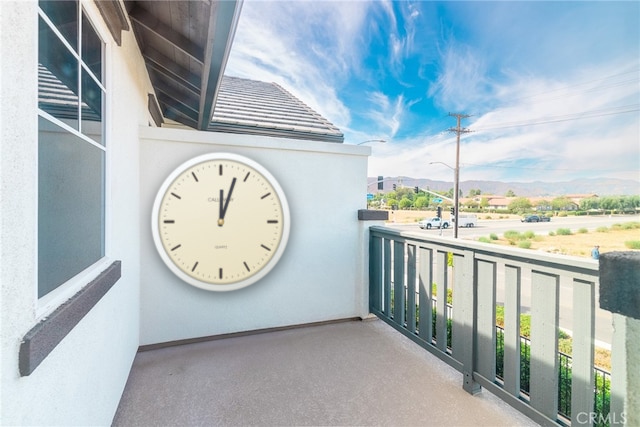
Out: h=12 m=3
